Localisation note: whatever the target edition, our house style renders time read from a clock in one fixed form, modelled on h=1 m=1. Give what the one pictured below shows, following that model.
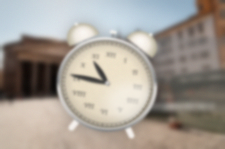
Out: h=10 m=46
